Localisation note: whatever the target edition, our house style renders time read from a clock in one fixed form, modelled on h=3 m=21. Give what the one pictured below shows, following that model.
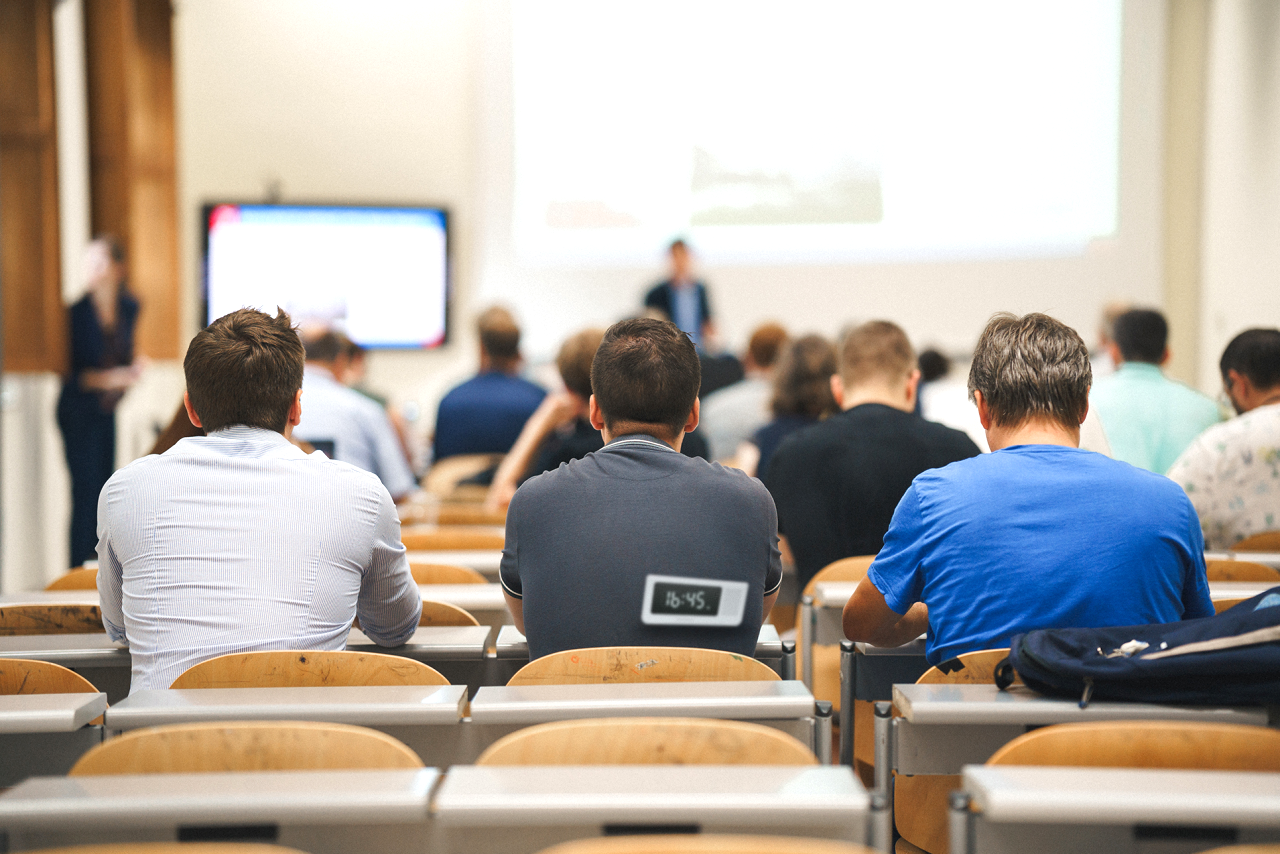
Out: h=16 m=45
